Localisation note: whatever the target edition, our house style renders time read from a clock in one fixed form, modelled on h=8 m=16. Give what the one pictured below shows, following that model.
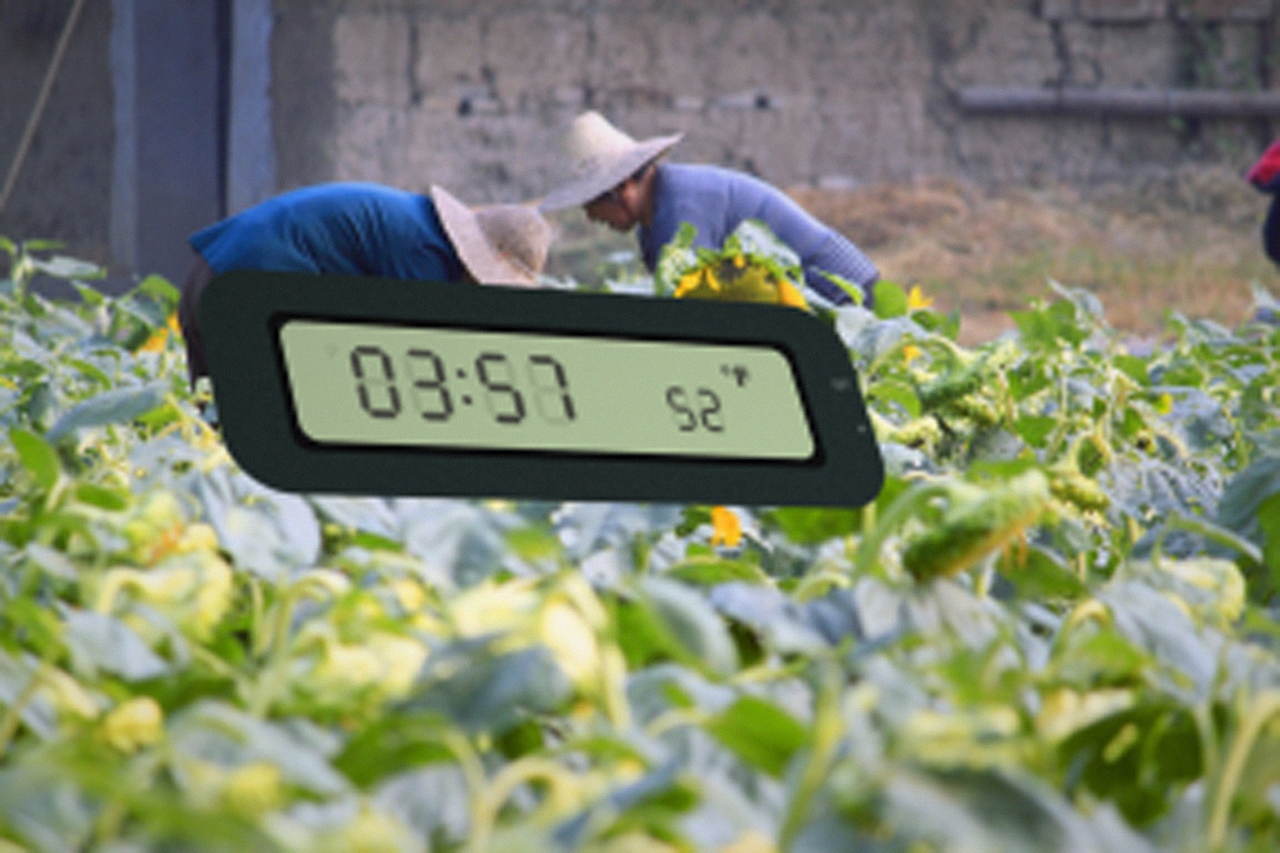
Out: h=3 m=57
